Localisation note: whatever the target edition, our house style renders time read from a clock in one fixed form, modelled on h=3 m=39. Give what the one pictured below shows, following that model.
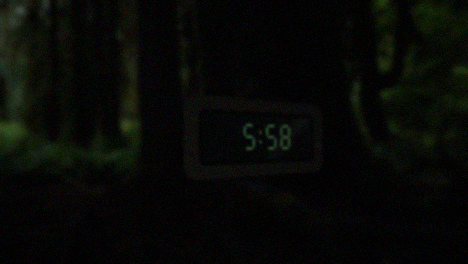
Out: h=5 m=58
